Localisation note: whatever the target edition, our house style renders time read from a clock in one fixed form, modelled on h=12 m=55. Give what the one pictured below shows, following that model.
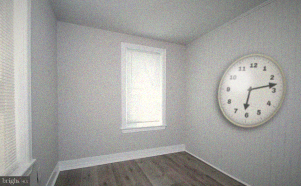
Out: h=6 m=13
